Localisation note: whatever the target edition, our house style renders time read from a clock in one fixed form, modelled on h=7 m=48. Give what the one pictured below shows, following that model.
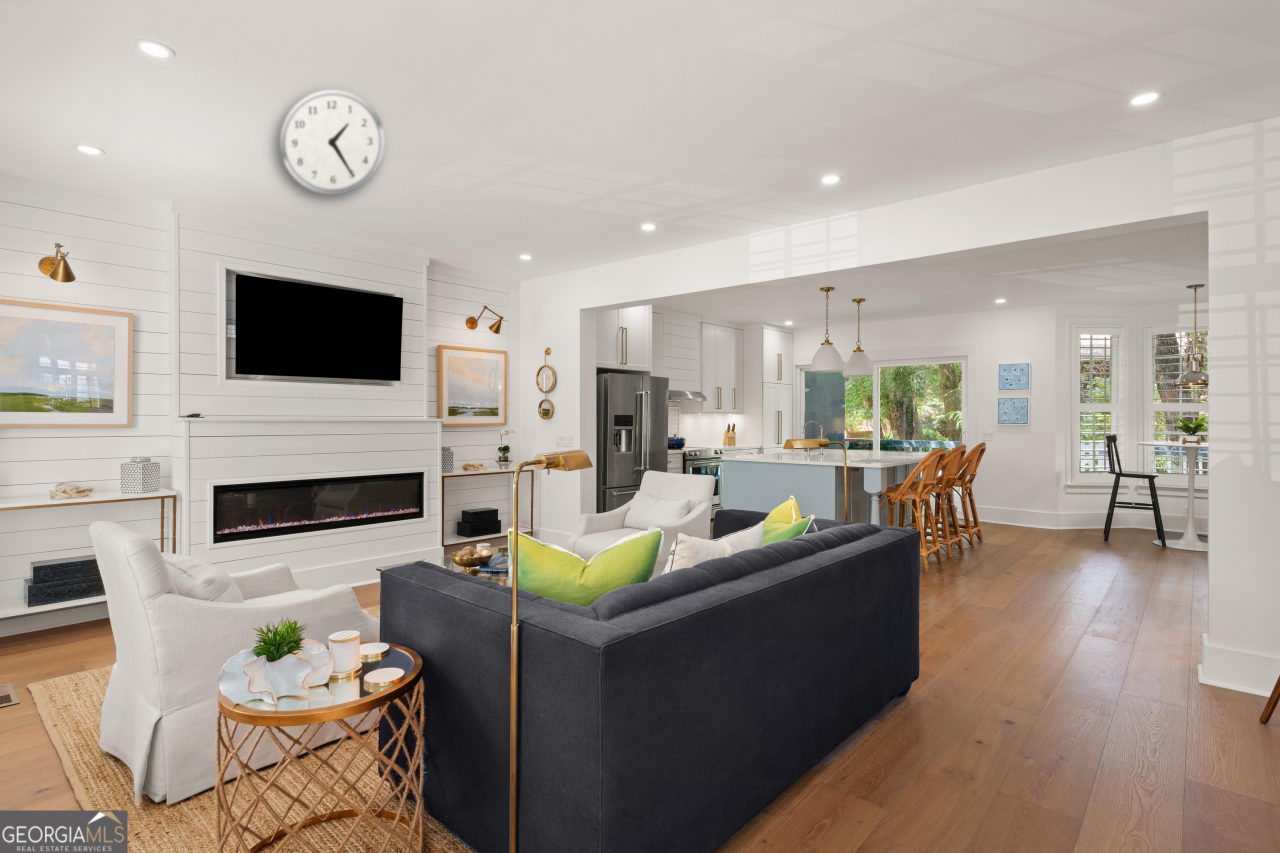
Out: h=1 m=25
